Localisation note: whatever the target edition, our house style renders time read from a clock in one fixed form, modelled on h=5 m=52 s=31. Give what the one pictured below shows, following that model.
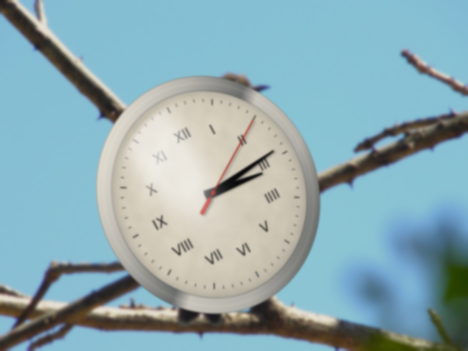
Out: h=3 m=14 s=10
